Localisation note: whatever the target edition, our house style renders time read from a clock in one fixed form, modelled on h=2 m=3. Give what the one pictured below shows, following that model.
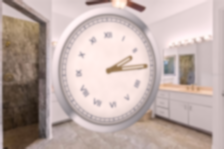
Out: h=2 m=15
